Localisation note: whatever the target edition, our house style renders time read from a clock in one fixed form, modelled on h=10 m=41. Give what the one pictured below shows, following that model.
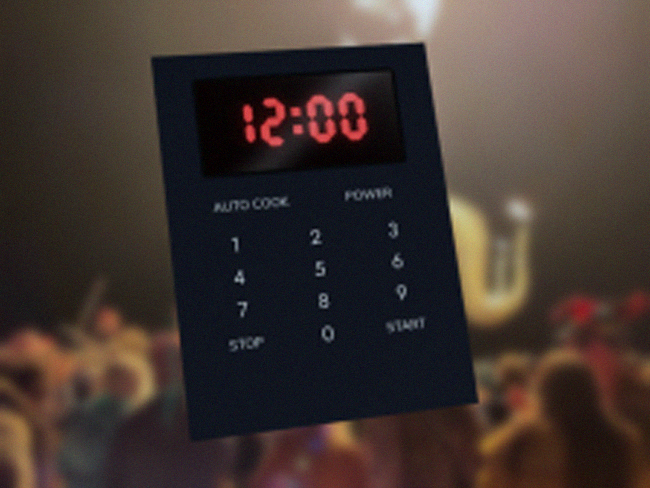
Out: h=12 m=0
